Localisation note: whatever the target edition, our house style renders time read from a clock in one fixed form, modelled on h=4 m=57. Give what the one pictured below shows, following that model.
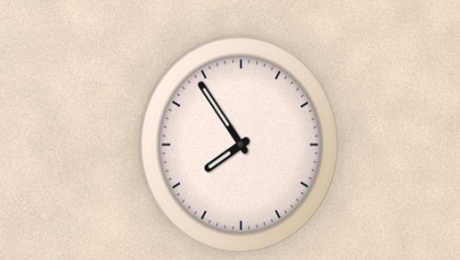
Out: h=7 m=54
